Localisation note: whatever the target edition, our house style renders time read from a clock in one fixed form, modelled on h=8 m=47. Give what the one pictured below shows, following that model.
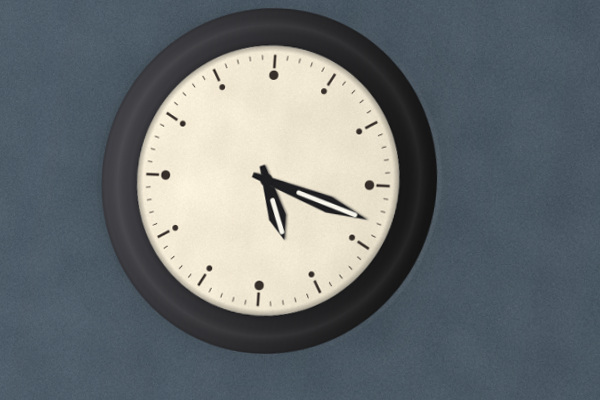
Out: h=5 m=18
